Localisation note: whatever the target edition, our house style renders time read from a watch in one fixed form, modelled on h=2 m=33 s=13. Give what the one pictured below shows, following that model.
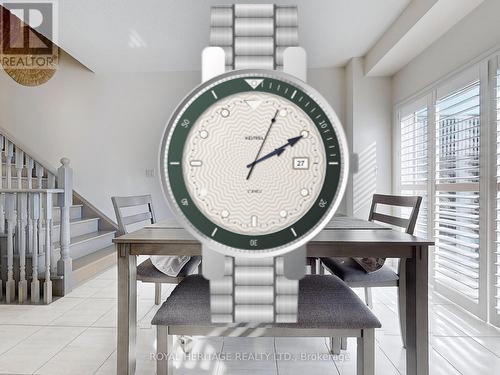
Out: h=2 m=10 s=4
